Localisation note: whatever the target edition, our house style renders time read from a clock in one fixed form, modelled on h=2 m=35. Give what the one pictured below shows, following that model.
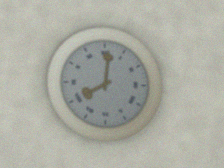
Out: h=8 m=1
